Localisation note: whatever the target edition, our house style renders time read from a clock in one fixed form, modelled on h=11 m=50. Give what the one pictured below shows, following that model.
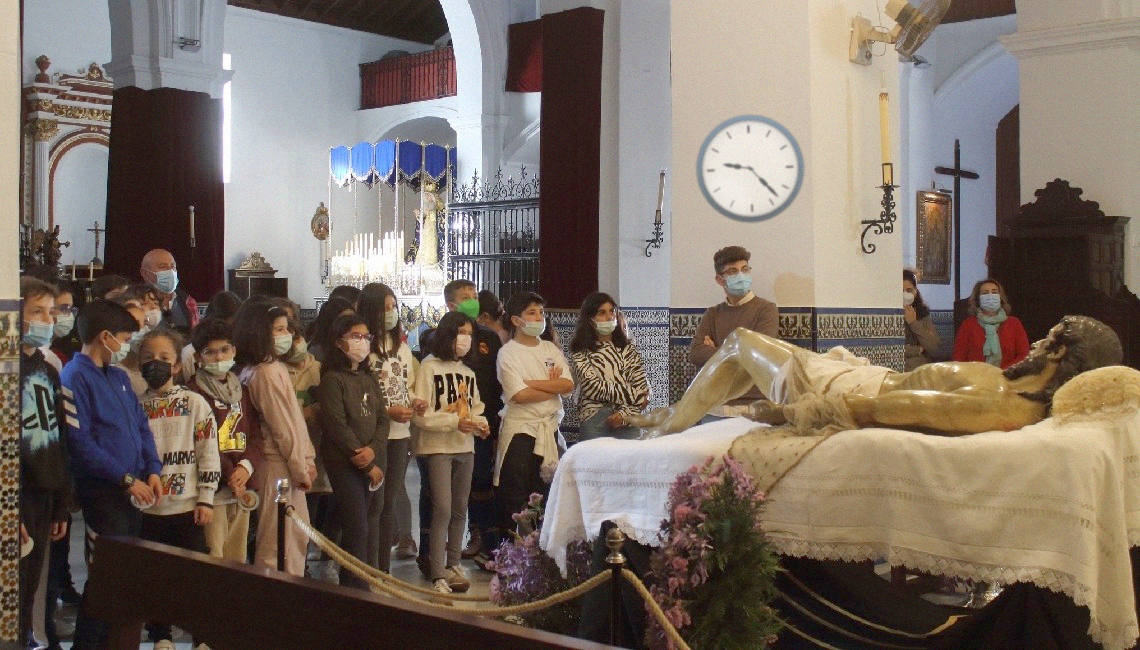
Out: h=9 m=23
